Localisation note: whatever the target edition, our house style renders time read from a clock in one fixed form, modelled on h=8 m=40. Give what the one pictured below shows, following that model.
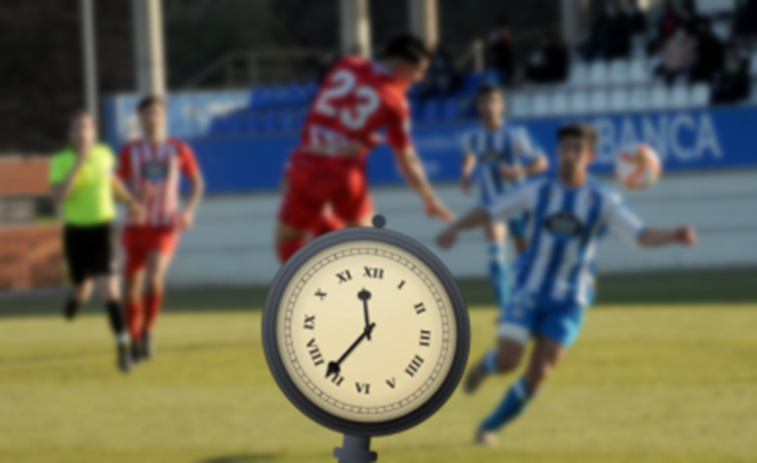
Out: h=11 m=36
